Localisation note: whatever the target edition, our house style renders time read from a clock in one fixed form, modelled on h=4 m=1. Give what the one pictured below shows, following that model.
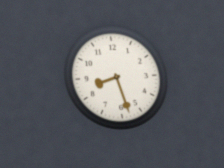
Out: h=8 m=28
